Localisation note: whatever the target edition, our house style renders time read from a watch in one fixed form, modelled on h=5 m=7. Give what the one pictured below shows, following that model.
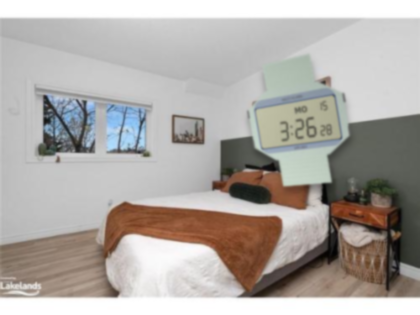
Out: h=3 m=26
